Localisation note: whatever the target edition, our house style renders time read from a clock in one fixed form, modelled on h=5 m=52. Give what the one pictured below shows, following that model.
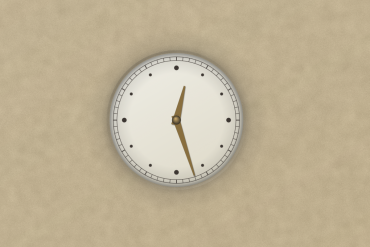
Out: h=12 m=27
